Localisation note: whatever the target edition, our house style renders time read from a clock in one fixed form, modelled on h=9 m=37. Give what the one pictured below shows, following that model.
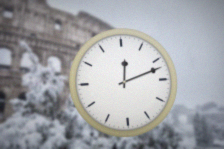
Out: h=12 m=12
